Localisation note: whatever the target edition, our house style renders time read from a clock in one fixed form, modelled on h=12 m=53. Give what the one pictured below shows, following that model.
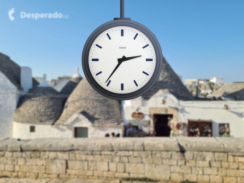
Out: h=2 m=36
